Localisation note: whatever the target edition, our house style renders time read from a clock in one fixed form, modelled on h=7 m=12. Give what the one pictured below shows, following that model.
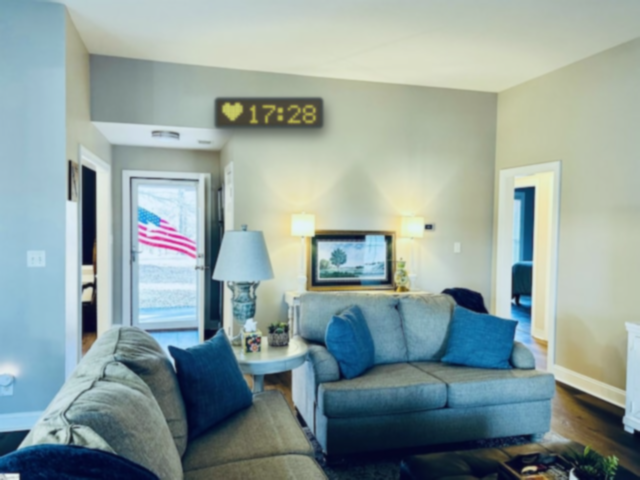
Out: h=17 m=28
